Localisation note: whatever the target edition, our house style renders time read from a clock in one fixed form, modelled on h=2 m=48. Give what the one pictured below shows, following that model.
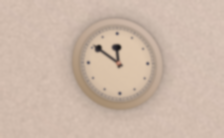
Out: h=11 m=51
